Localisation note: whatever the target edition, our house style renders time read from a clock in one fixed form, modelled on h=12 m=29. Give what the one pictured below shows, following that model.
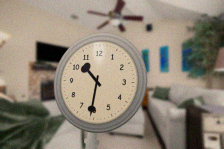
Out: h=10 m=31
